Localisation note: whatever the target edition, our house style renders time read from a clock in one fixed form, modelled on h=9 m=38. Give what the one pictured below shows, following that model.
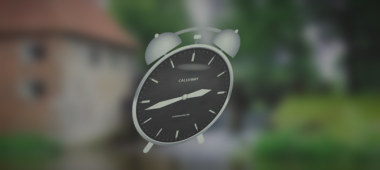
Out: h=2 m=43
